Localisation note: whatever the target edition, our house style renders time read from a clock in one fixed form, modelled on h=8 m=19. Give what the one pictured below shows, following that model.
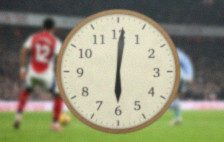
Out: h=6 m=1
